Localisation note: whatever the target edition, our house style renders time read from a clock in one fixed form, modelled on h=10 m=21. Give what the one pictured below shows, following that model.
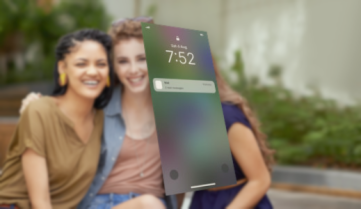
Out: h=7 m=52
